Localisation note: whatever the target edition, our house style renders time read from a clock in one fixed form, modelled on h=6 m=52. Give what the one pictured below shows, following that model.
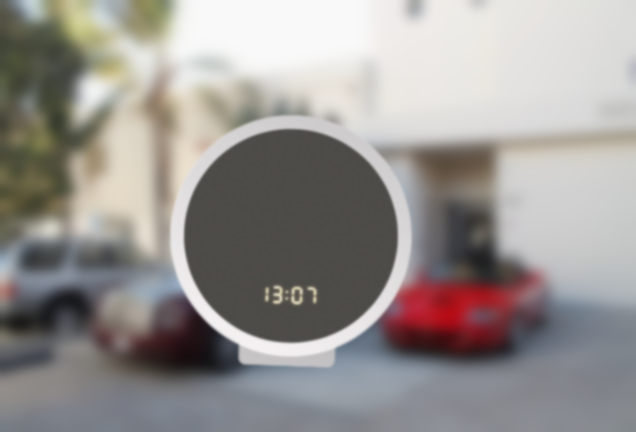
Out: h=13 m=7
